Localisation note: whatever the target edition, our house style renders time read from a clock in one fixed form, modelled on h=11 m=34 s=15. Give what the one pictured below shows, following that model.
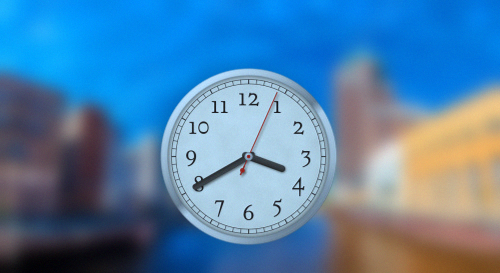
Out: h=3 m=40 s=4
